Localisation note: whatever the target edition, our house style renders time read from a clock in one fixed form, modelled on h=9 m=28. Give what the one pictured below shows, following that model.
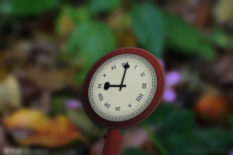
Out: h=9 m=1
